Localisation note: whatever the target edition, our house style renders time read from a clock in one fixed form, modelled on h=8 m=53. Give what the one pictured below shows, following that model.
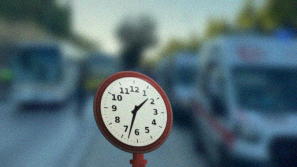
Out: h=1 m=33
